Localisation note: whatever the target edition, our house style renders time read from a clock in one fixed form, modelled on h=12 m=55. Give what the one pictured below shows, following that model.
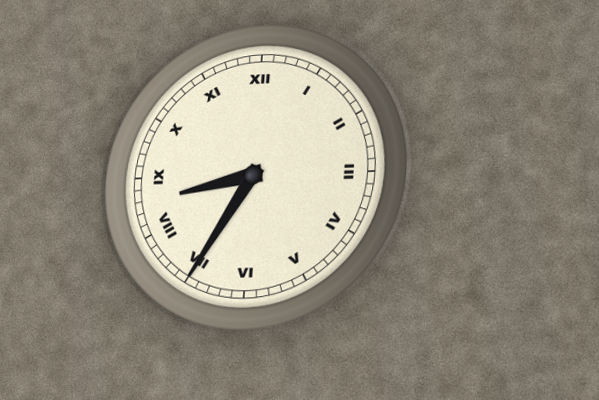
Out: h=8 m=35
